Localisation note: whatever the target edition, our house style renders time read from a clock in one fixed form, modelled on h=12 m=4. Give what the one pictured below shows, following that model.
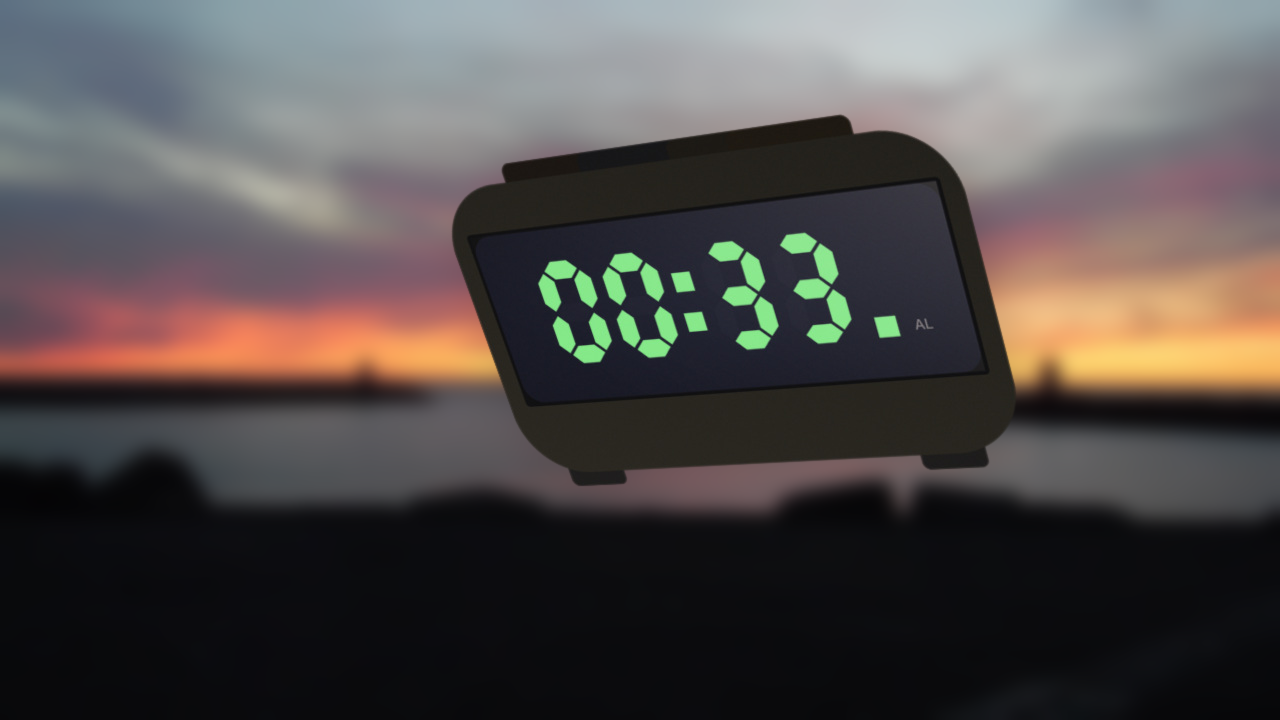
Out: h=0 m=33
